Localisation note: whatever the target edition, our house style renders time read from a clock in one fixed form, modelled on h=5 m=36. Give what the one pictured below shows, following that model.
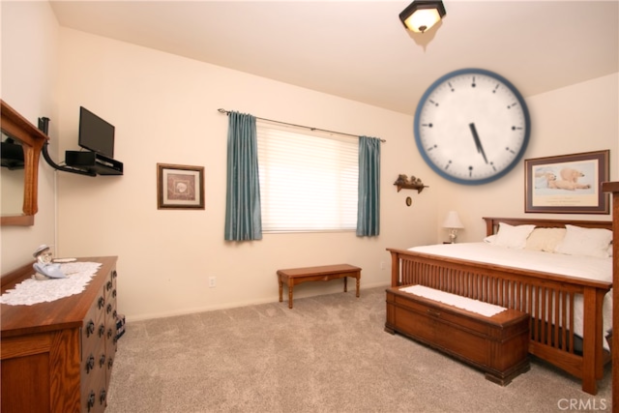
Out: h=5 m=26
